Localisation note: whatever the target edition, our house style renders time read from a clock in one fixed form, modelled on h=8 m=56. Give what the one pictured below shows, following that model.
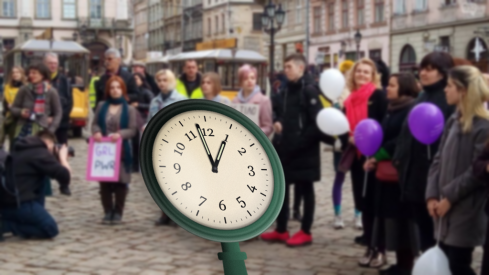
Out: h=12 m=58
